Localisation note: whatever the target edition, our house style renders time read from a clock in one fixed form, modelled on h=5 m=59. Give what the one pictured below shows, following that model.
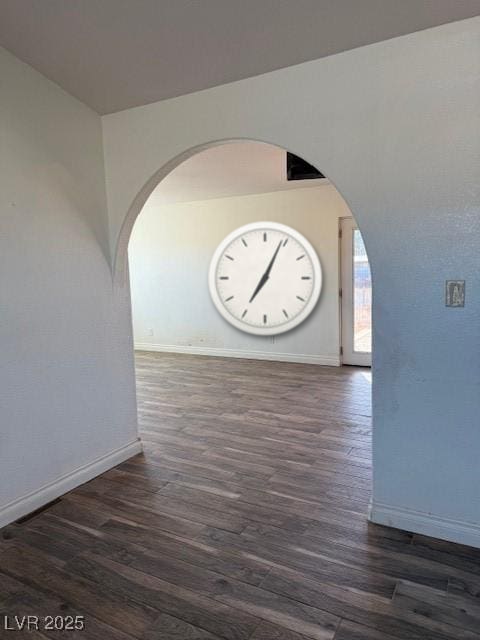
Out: h=7 m=4
